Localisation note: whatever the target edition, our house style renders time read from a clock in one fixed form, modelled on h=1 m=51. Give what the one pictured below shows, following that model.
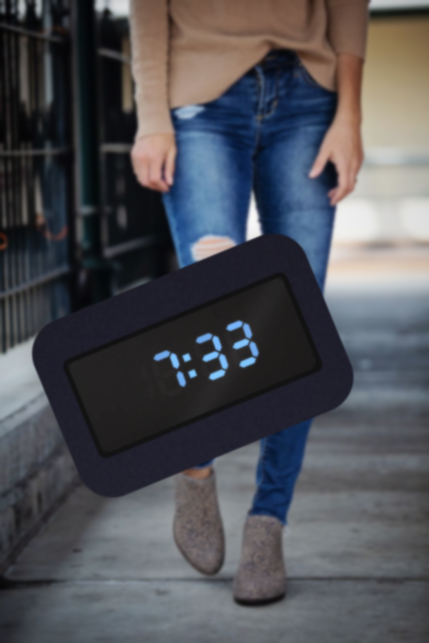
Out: h=7 m=33
